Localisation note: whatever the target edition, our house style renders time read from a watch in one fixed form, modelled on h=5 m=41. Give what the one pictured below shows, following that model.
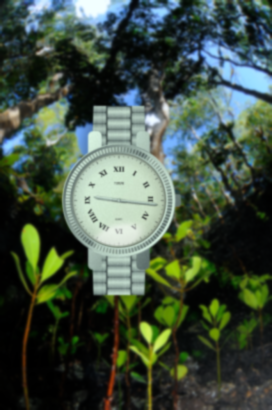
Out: h=9 m=16
